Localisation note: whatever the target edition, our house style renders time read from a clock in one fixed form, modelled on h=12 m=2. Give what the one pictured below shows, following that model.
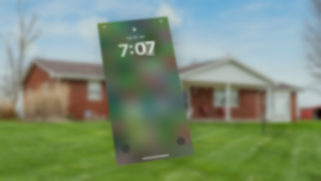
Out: h=7 m=7
